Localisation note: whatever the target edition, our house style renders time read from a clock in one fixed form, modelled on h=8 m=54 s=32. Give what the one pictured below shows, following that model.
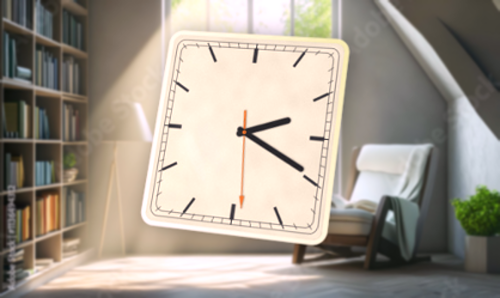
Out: h=2 m=19 s=29
